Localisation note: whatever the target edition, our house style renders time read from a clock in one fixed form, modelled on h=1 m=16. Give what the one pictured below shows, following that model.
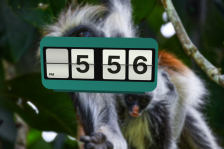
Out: h=5 m=56
